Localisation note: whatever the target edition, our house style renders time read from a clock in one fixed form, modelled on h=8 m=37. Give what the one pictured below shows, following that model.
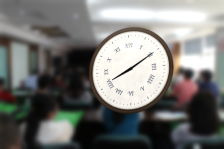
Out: h=8 m=10
